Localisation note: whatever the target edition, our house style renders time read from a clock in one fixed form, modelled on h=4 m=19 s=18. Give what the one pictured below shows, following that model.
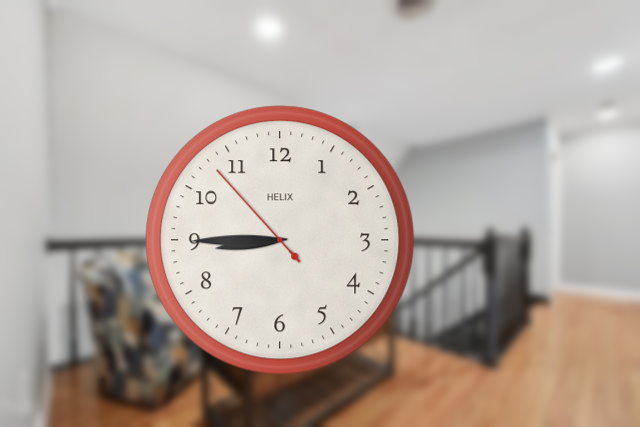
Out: h=8 m=44 s=53
